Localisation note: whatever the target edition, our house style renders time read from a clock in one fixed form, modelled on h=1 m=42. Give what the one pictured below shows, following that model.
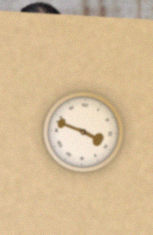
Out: h=3 m=48
